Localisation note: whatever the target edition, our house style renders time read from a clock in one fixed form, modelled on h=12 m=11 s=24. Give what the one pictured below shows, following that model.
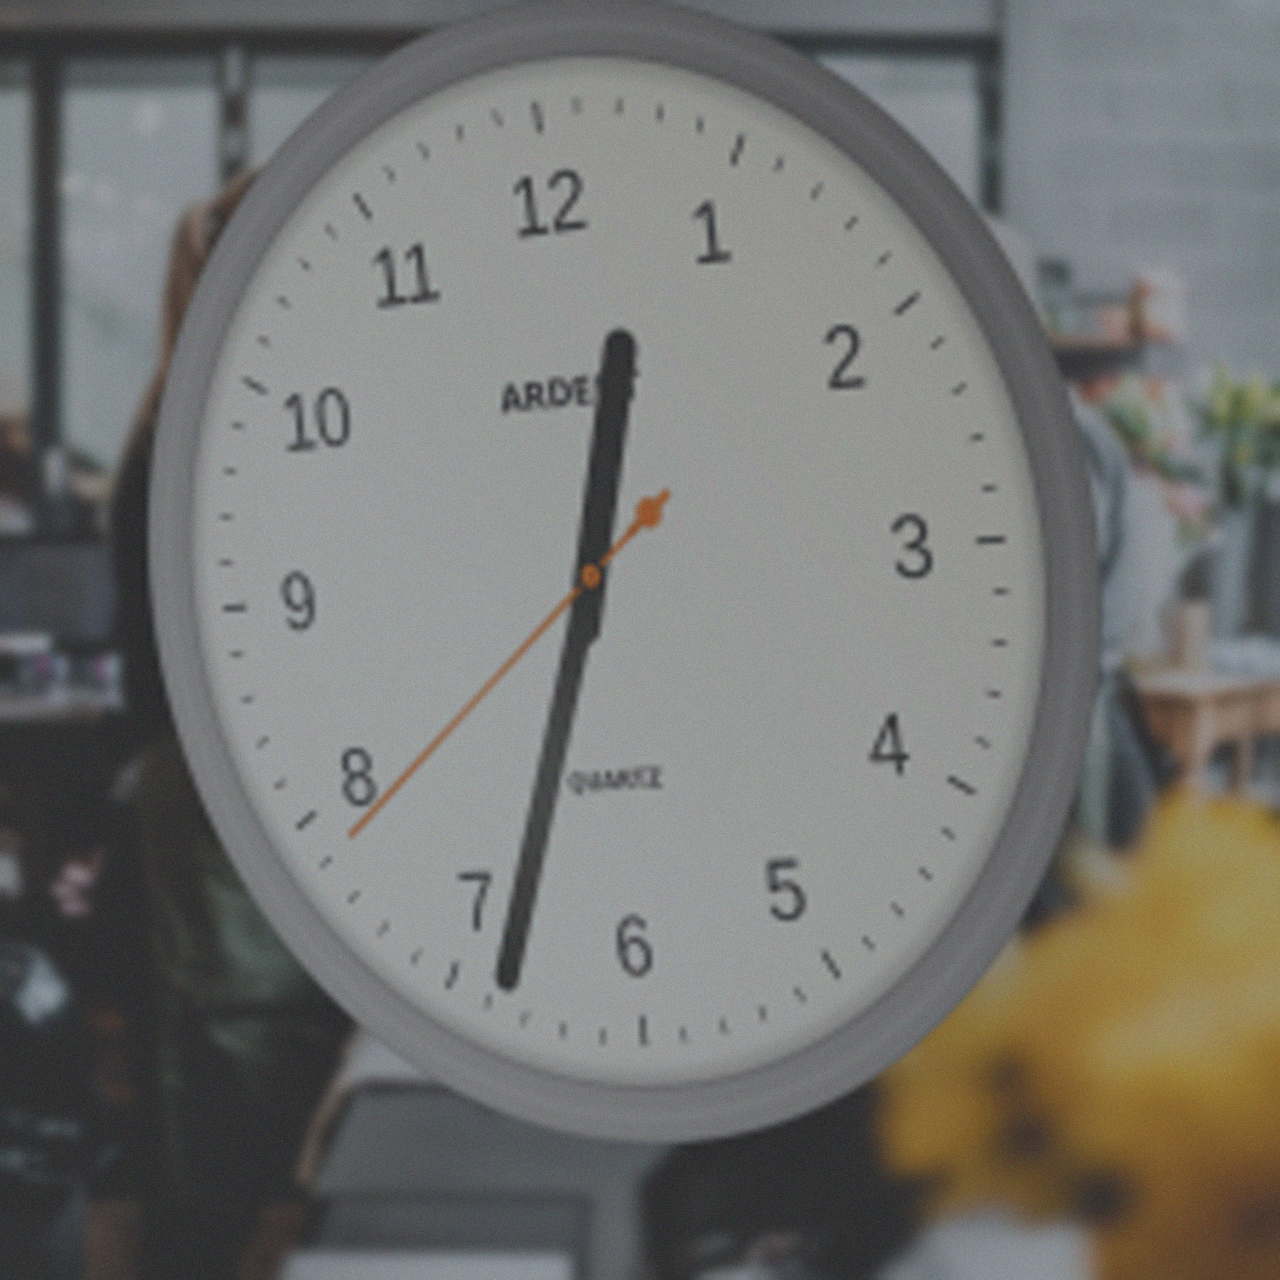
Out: h=12 m=33 s=39
